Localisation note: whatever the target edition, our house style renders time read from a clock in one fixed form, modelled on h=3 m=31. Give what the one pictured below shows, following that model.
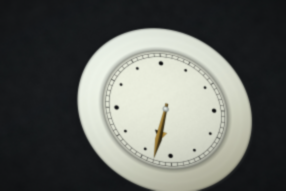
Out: h=6 m=33
